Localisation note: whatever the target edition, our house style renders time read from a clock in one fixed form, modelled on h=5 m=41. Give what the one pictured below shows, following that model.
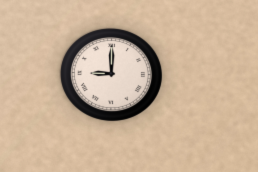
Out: h=9 m=0
